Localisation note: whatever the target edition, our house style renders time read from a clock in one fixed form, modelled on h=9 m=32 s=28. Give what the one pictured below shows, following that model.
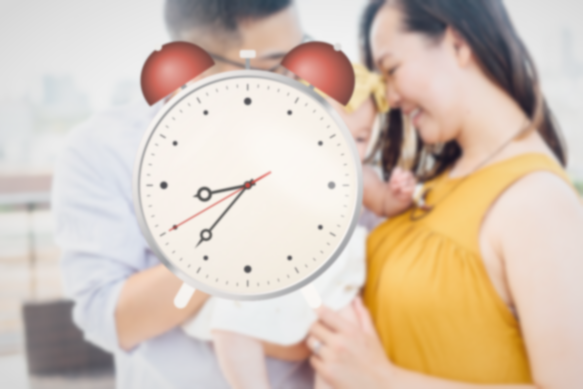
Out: h=8 m=36 s=40
